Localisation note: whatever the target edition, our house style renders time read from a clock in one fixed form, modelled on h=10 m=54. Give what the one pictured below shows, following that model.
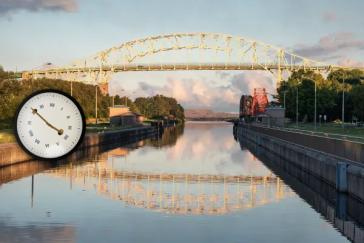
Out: h=3 m=51
